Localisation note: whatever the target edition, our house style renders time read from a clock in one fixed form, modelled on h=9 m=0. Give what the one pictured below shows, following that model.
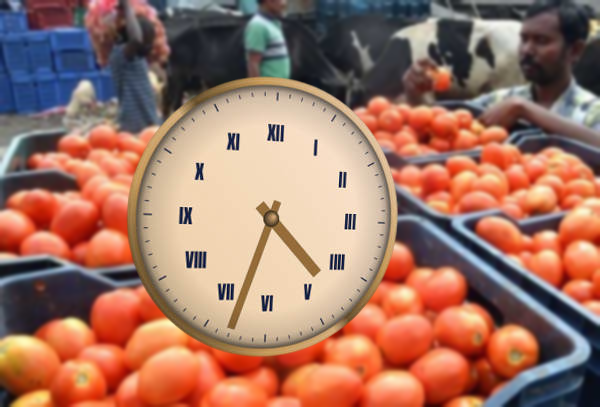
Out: h=4 m=33
